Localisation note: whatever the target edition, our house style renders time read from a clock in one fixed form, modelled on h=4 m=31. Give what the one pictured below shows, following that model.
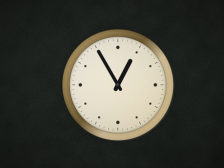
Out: h=12 m=55
